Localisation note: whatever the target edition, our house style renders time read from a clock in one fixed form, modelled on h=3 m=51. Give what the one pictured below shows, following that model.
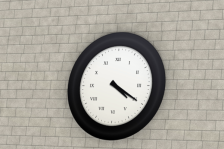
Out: h=4 m=20
